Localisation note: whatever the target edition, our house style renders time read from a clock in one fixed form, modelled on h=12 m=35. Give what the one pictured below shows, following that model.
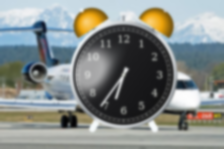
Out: h=6 m=36
